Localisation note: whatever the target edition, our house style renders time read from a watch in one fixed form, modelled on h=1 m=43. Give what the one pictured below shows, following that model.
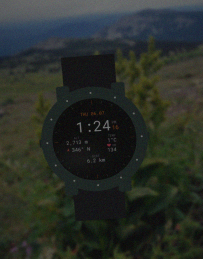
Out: h=1 m=24
